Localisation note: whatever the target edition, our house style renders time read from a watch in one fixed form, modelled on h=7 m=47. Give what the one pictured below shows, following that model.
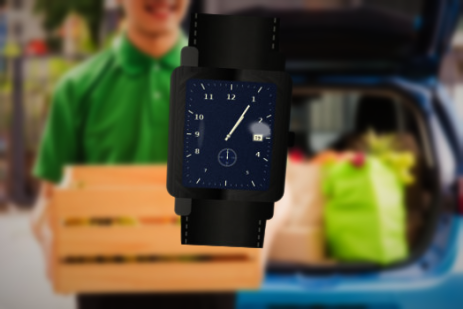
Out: h=1 m=5
